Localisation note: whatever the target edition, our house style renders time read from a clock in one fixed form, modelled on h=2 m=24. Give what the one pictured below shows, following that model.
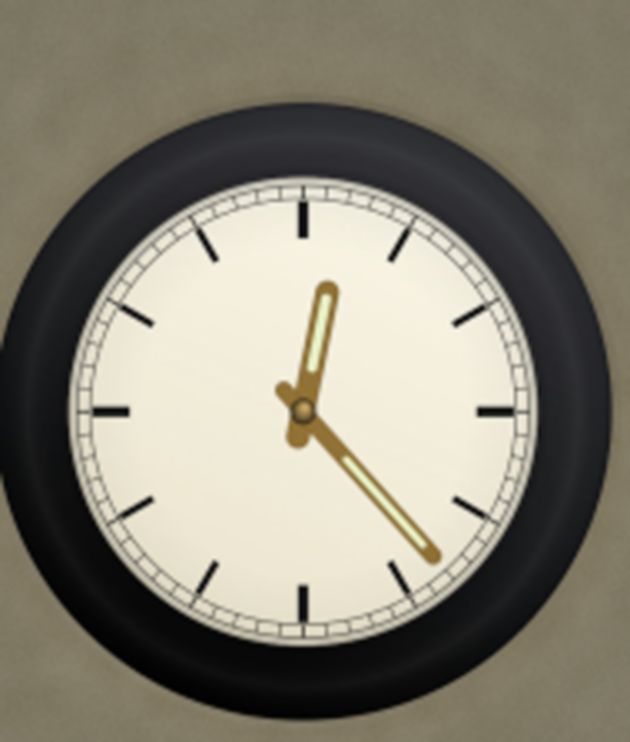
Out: h=12 m=23
